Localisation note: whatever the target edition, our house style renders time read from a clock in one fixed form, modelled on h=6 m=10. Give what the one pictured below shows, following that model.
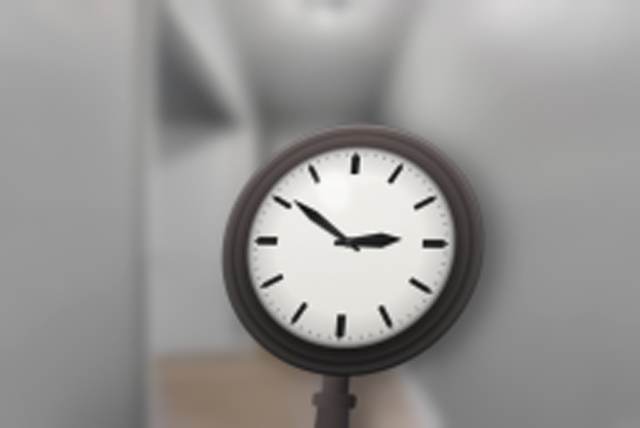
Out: h=2 m=51
